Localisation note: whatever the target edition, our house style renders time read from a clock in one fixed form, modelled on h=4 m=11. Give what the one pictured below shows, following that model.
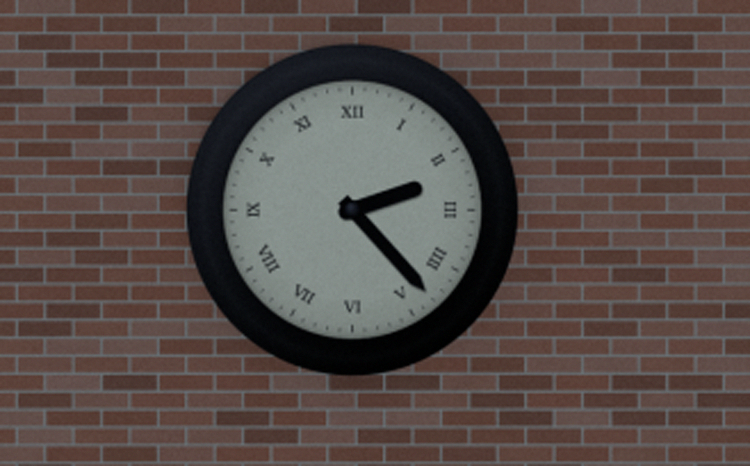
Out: h=2 m=23
